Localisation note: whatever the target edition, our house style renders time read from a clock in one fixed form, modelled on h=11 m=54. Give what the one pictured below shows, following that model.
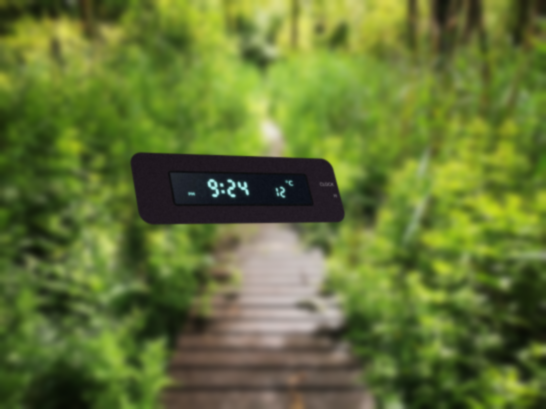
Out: h=9 m=24
